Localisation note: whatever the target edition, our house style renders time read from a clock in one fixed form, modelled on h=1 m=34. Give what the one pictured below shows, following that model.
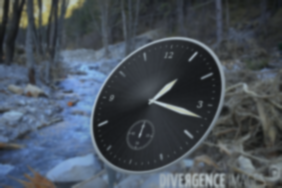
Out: h=1 m=17
